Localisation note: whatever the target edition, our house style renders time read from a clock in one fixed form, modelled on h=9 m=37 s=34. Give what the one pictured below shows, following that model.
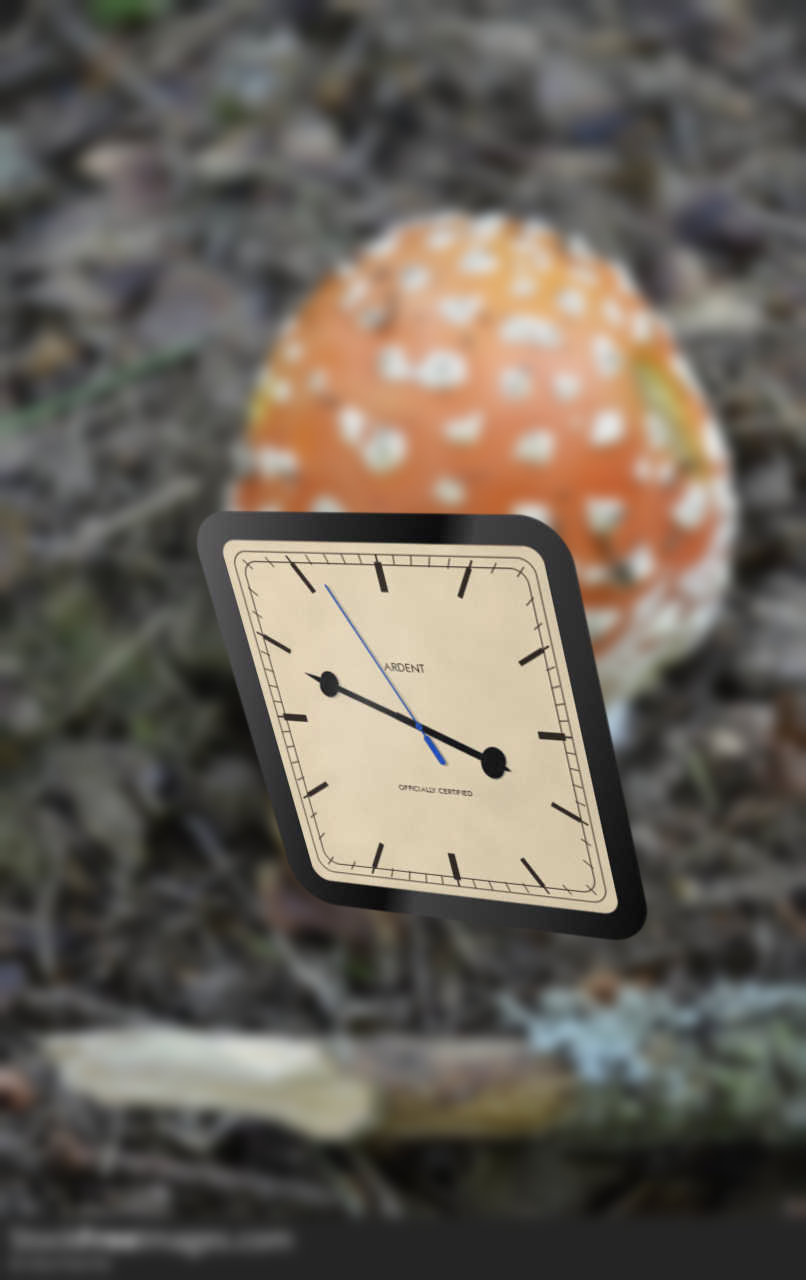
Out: h=3 m=48 s=56
